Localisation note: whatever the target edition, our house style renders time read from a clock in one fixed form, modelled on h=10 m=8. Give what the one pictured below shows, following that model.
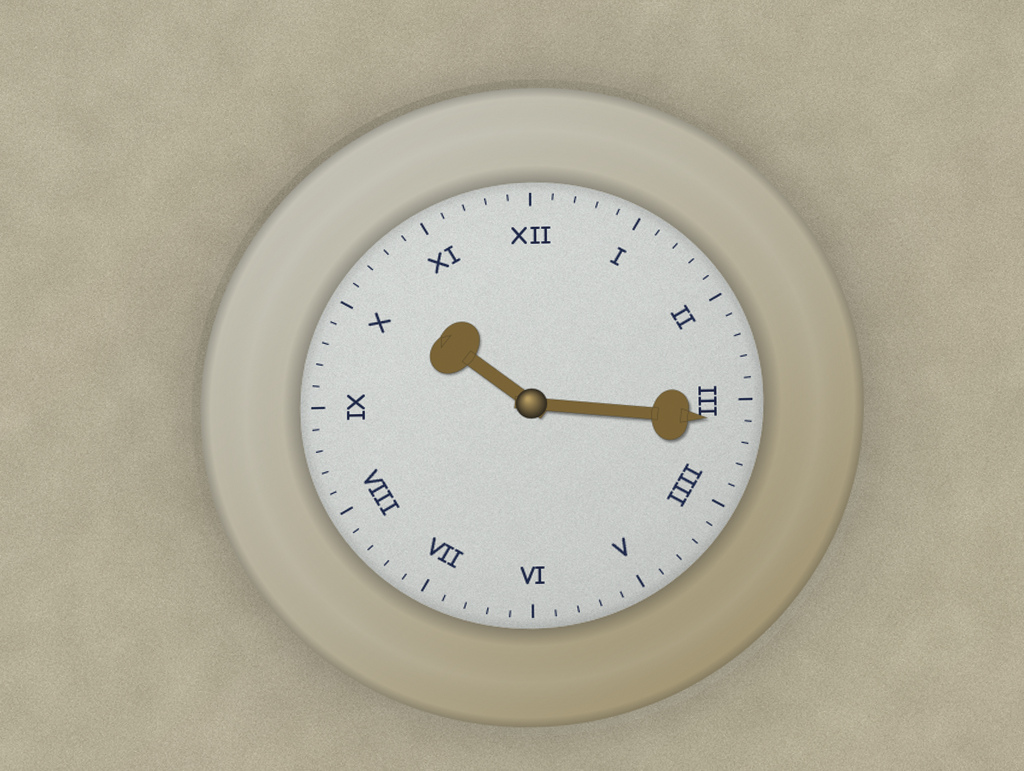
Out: h=10 m=16
